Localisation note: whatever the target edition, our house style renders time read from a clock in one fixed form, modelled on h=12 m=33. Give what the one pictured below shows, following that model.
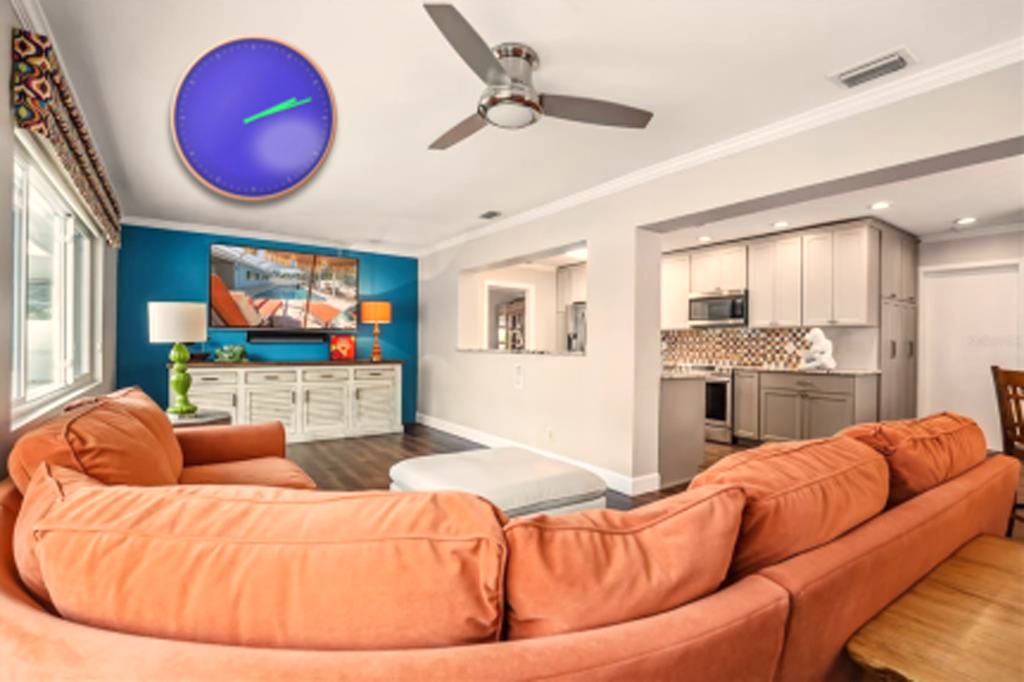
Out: h=2 m=12
